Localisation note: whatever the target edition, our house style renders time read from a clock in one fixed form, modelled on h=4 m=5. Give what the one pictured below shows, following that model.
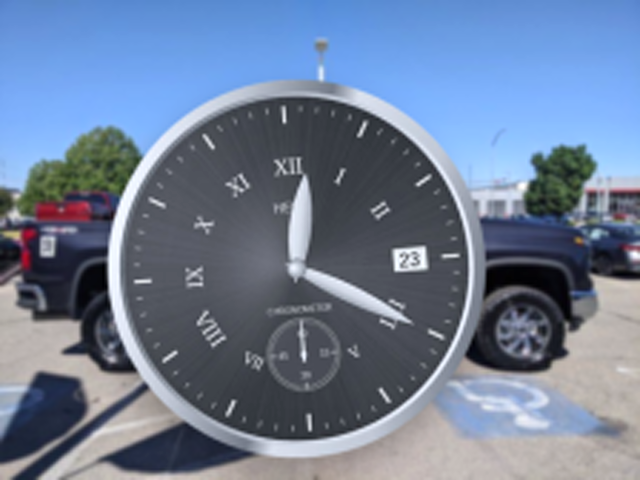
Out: h=12 m=20
